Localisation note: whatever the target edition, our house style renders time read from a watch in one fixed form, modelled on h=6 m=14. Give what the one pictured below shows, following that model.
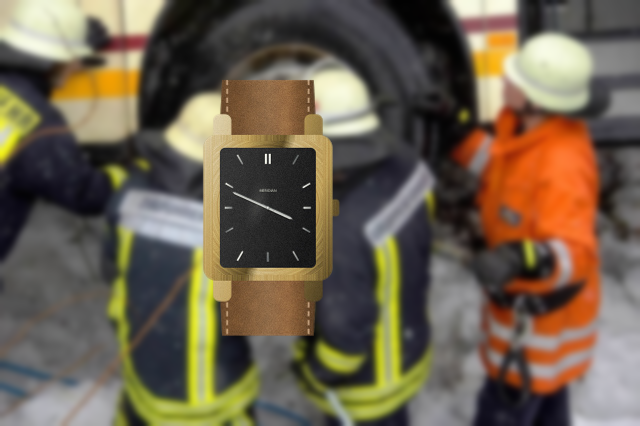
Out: h=3 m=49
